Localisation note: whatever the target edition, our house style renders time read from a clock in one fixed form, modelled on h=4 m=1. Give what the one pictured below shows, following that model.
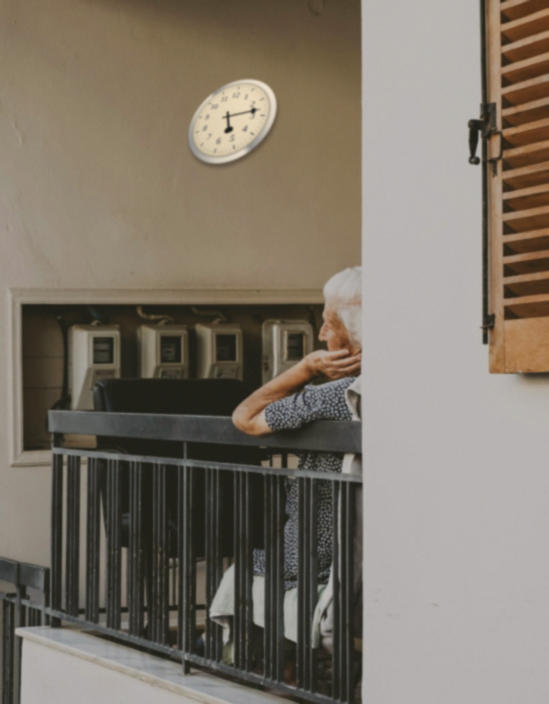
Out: h=5 m=13
